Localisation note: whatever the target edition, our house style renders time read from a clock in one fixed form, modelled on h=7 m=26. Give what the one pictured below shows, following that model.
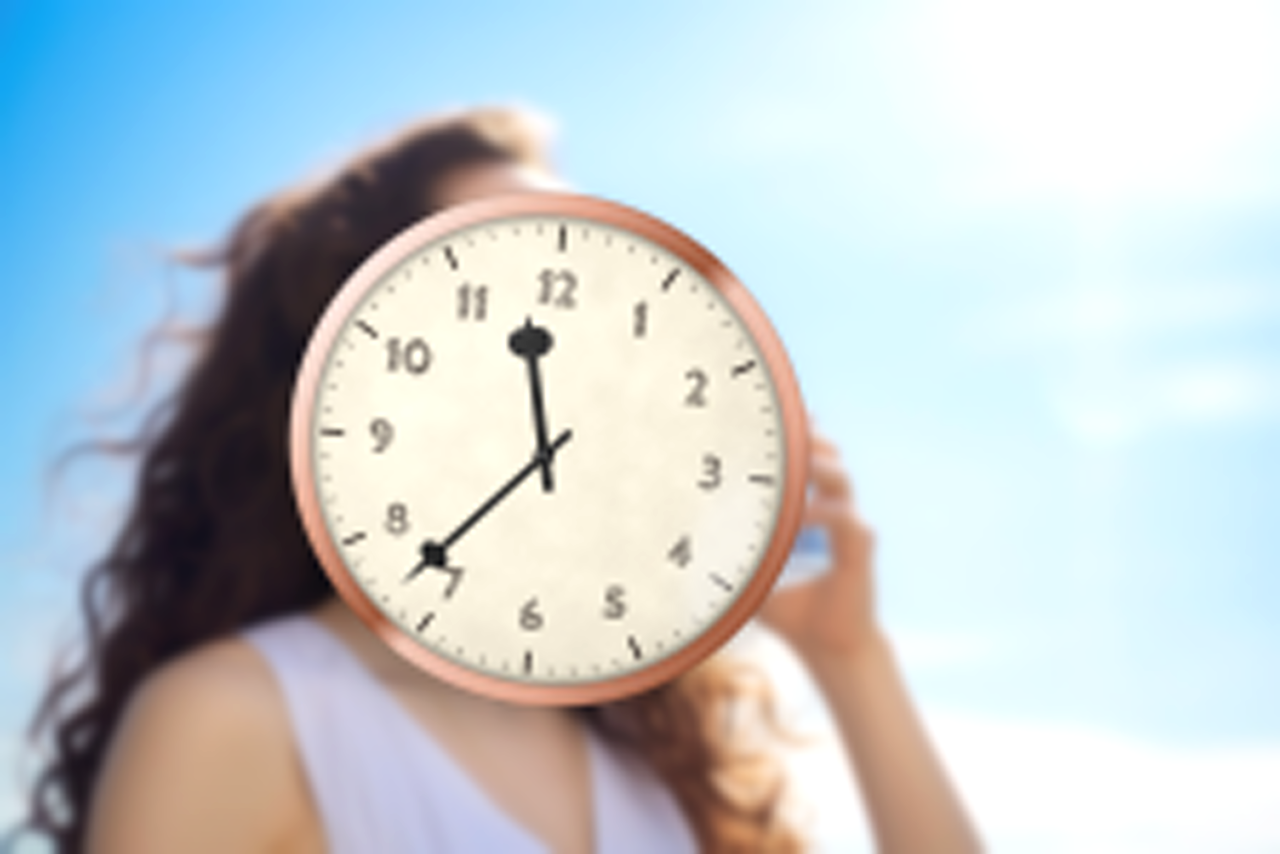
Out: h=11 m=37
